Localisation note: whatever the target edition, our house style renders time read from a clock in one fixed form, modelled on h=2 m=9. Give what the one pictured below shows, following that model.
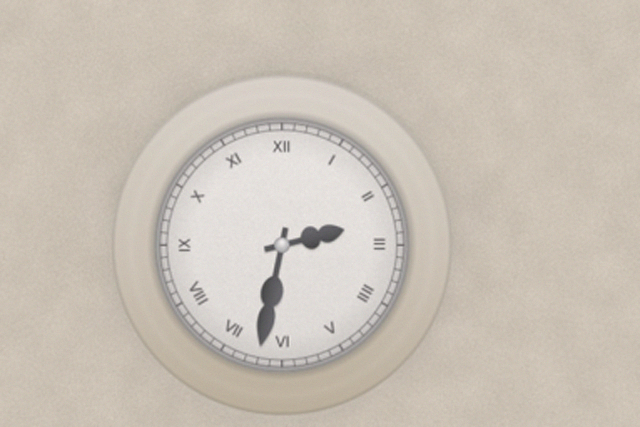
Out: h=2 m=32
